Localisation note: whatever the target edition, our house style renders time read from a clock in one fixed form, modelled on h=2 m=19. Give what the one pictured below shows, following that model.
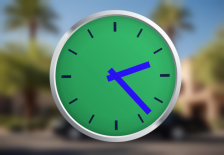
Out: h=2 m=23
